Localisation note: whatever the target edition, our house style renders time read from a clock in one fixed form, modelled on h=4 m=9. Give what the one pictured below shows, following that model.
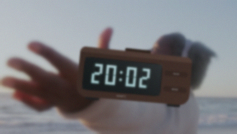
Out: h=20 m=2
